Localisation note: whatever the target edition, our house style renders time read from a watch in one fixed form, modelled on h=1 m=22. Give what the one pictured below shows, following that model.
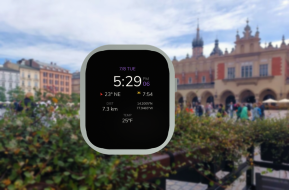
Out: h=5 m=29
